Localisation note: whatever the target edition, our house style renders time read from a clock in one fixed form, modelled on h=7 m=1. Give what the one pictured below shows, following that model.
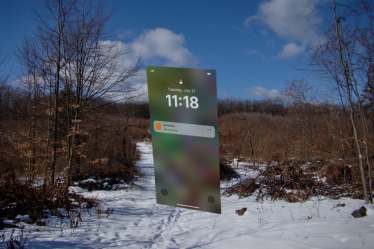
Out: h=11 m=18
